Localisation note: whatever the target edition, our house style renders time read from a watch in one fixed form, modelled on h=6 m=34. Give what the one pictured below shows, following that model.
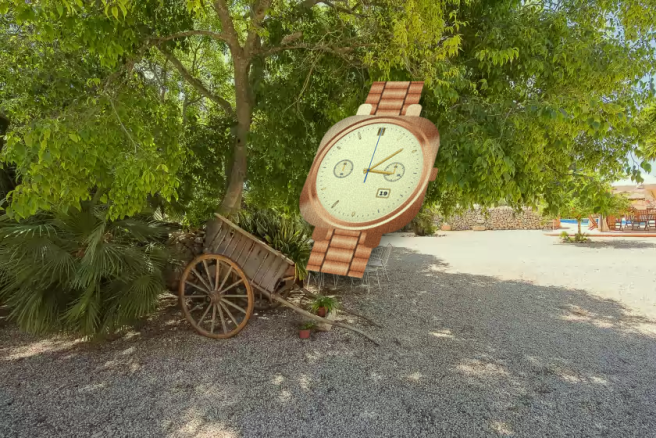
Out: h=3 m=8
